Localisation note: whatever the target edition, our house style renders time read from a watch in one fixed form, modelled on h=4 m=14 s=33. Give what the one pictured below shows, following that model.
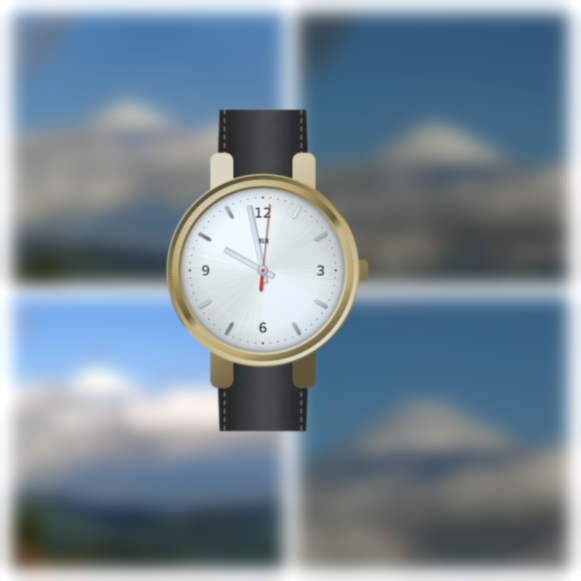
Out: h=9 m=58 s=1
